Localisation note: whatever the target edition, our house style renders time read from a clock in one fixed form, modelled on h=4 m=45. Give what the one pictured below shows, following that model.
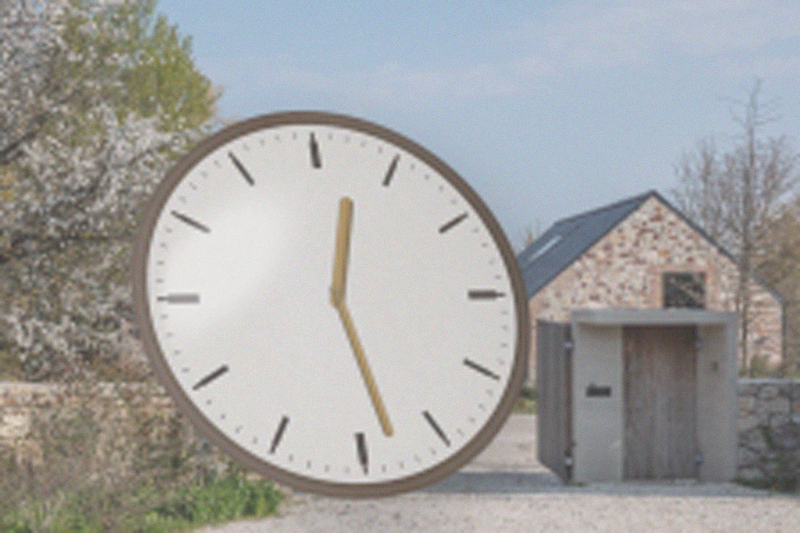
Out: h=12 m=28
